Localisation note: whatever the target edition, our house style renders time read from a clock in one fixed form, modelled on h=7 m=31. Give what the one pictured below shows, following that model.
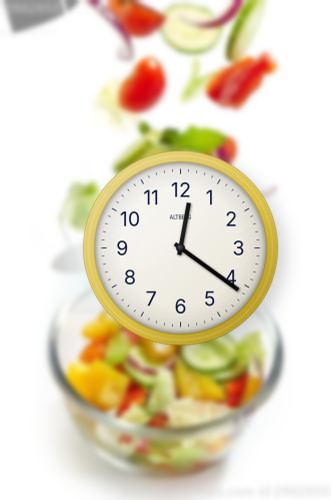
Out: h=12 m=21
